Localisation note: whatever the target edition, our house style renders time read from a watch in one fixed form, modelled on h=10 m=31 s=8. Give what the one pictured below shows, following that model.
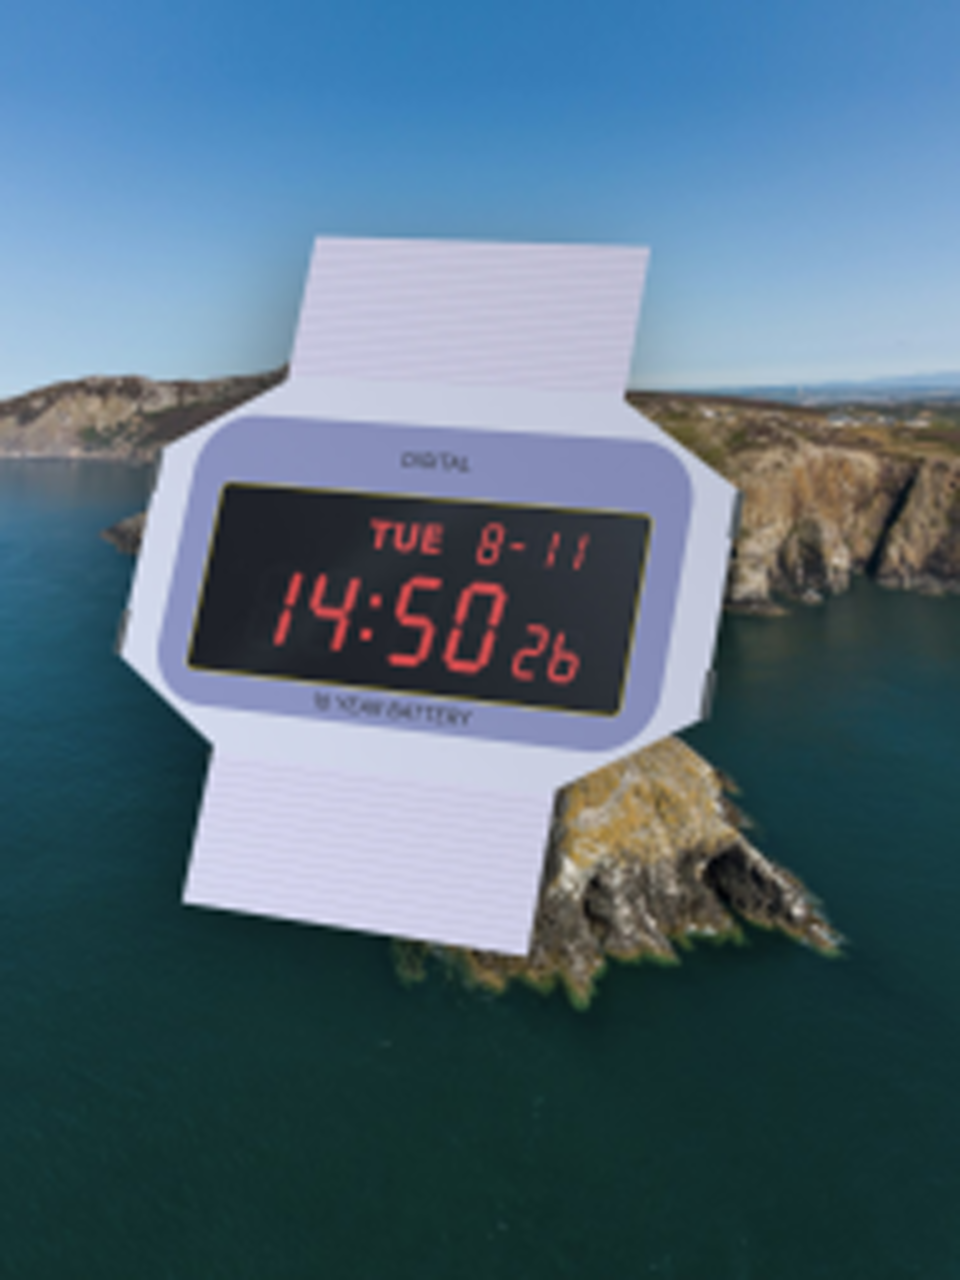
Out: h=14 m=50 s=26
